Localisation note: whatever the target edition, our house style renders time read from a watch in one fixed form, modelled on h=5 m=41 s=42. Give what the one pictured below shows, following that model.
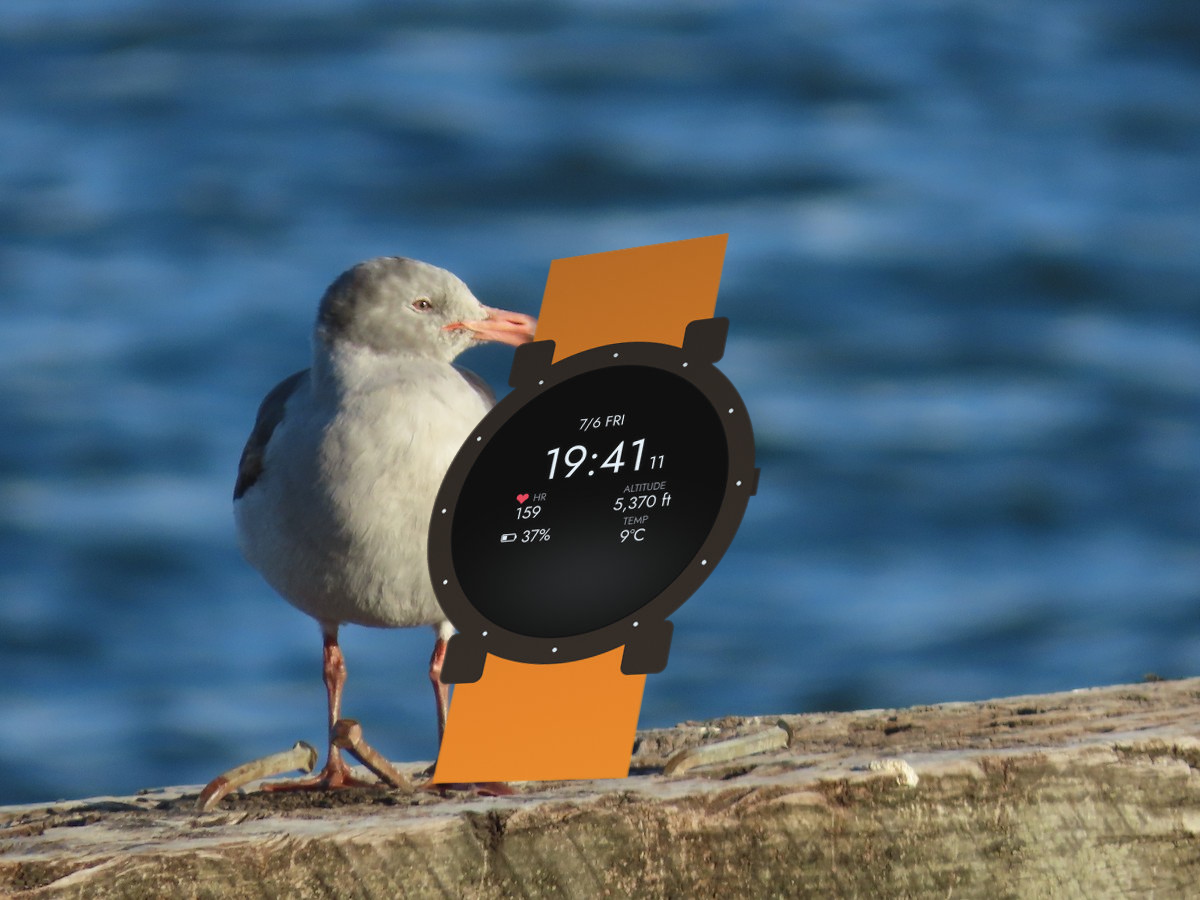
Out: h=19 m=41 s=11
